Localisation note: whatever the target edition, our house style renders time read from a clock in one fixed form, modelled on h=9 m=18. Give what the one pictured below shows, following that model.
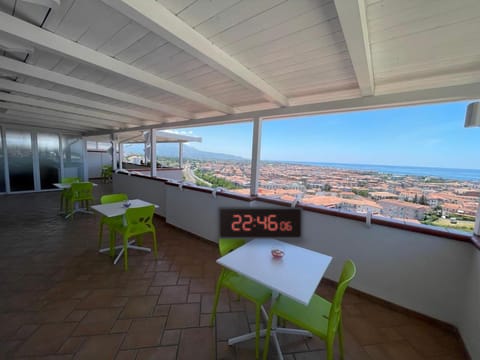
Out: h=22 m=46
